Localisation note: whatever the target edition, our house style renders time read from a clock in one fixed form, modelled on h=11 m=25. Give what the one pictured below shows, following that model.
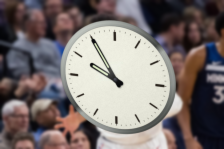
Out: h=9 m=55
